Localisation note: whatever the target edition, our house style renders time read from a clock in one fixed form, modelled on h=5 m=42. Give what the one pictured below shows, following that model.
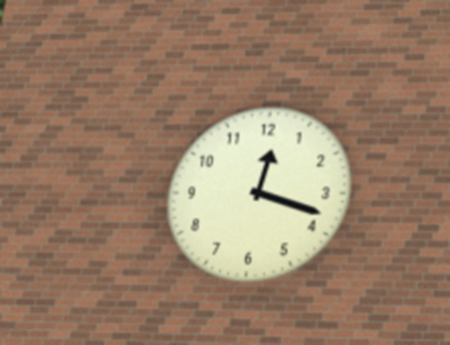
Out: h=12 m=18
